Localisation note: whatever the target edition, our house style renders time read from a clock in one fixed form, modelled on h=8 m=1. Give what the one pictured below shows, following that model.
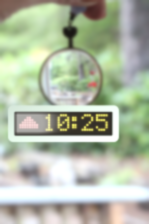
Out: h=10 m=25
